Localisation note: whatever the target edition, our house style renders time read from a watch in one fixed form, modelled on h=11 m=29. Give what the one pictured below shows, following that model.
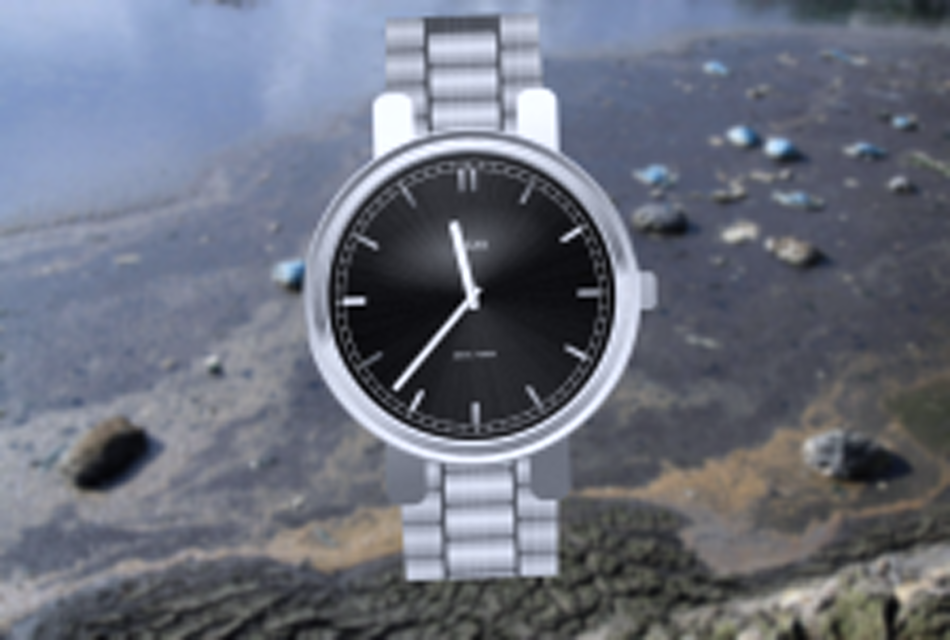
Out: h=11 m=37
